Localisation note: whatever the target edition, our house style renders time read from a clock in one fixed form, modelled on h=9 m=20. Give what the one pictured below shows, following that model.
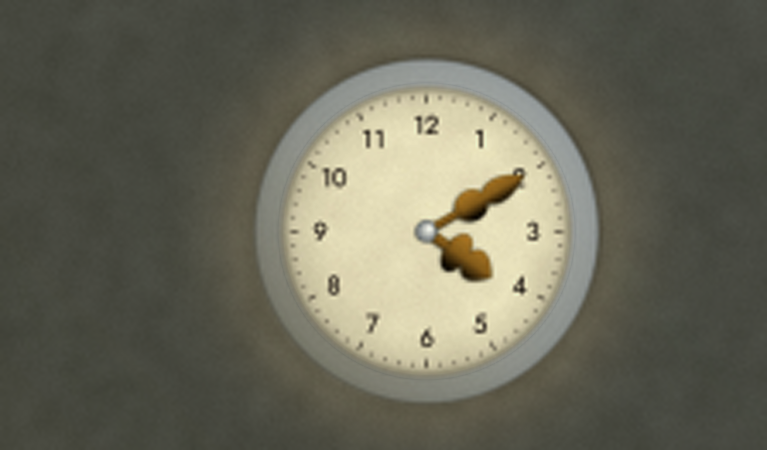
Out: h=4 m=10
